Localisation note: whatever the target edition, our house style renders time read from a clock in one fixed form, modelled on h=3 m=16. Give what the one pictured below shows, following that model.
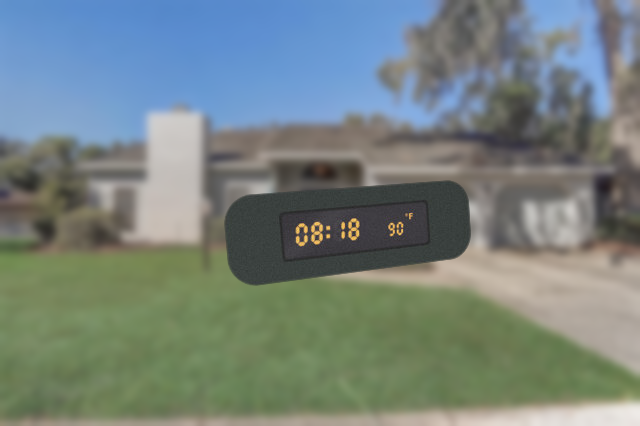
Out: h=8 m=18
